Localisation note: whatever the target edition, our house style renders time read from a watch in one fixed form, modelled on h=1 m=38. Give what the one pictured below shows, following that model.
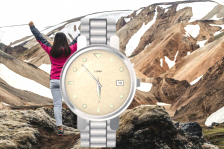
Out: h=5 m=53
